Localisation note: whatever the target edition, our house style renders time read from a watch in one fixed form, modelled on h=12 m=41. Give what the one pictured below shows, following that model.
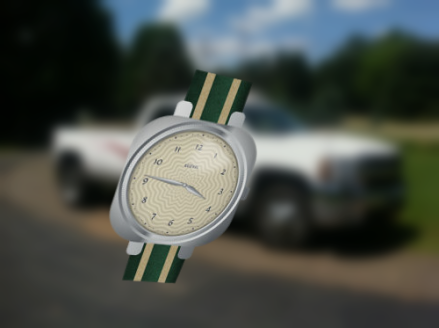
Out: h=3 m=46
